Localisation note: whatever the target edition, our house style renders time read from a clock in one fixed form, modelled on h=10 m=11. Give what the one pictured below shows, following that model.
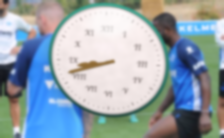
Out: h=8 m=42
